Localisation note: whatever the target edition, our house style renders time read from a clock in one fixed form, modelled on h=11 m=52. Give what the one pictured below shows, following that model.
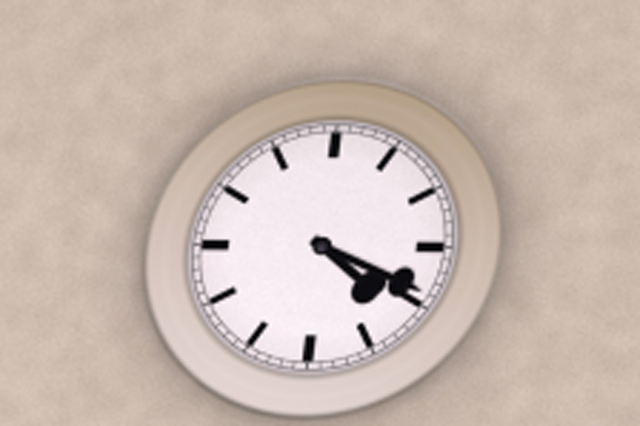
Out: h=4 m=19
